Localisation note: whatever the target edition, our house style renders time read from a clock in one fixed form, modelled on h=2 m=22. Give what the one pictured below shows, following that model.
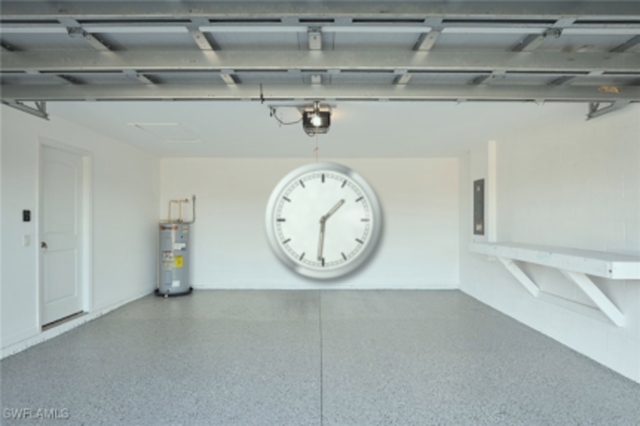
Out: h=1 m=31
